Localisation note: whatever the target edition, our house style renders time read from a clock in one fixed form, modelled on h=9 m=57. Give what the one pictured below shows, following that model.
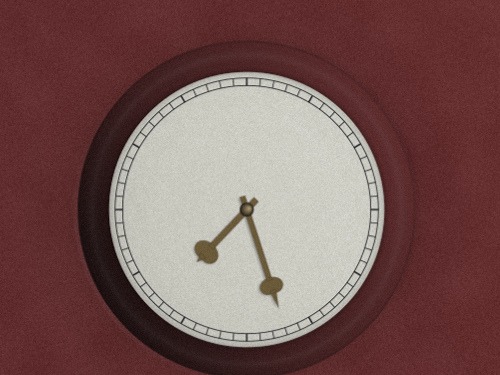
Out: h=7 m=27
